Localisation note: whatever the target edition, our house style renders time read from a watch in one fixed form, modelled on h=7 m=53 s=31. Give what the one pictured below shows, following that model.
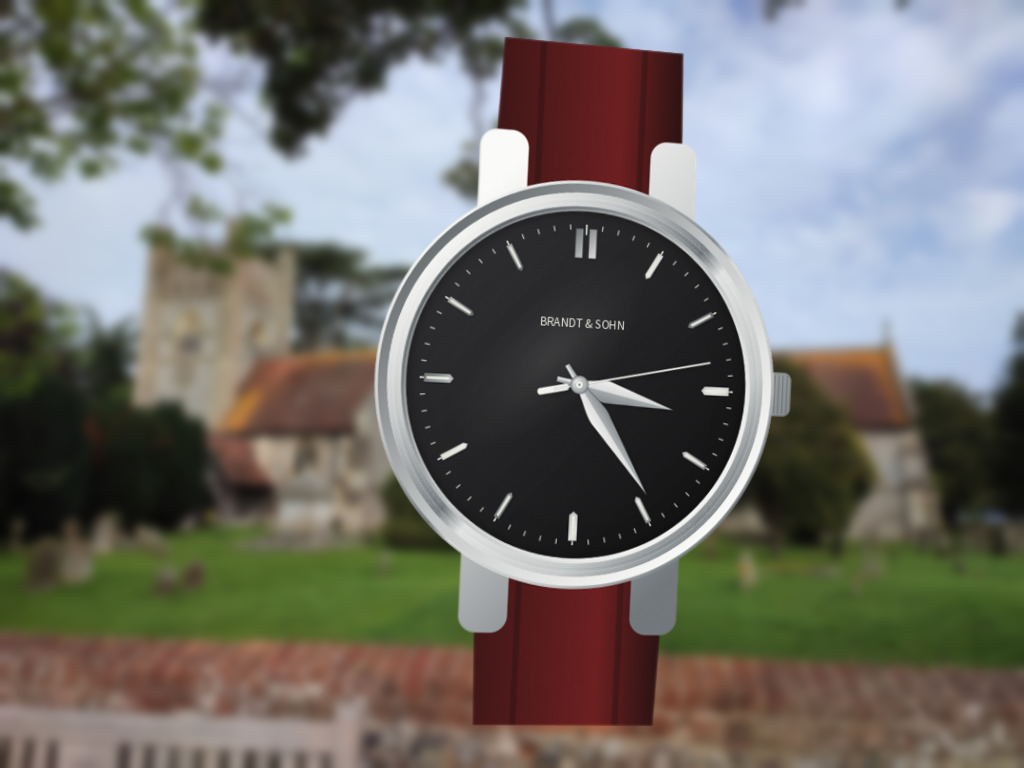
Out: h=3 m=24 s=13
